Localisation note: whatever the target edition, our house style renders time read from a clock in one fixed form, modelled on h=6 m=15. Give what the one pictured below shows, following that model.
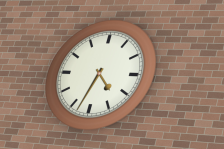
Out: h=4 m=33
